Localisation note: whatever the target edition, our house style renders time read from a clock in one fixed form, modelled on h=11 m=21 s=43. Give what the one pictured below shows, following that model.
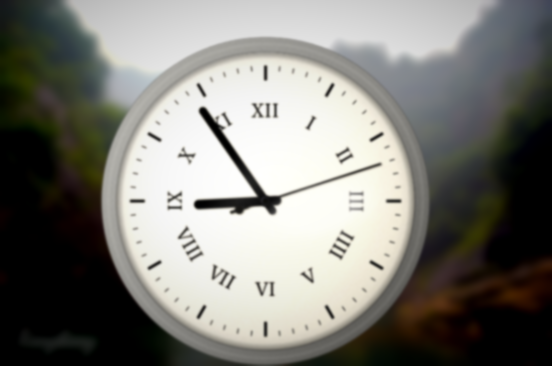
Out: h=8 m=54 s=12
